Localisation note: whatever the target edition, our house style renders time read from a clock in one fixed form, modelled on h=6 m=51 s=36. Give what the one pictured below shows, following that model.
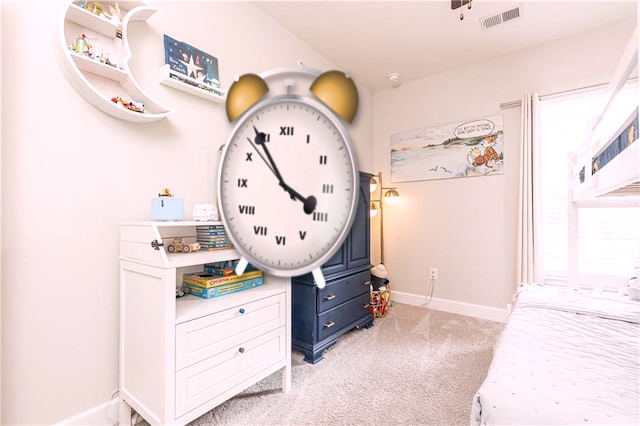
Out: h=3 m=53 s=52
